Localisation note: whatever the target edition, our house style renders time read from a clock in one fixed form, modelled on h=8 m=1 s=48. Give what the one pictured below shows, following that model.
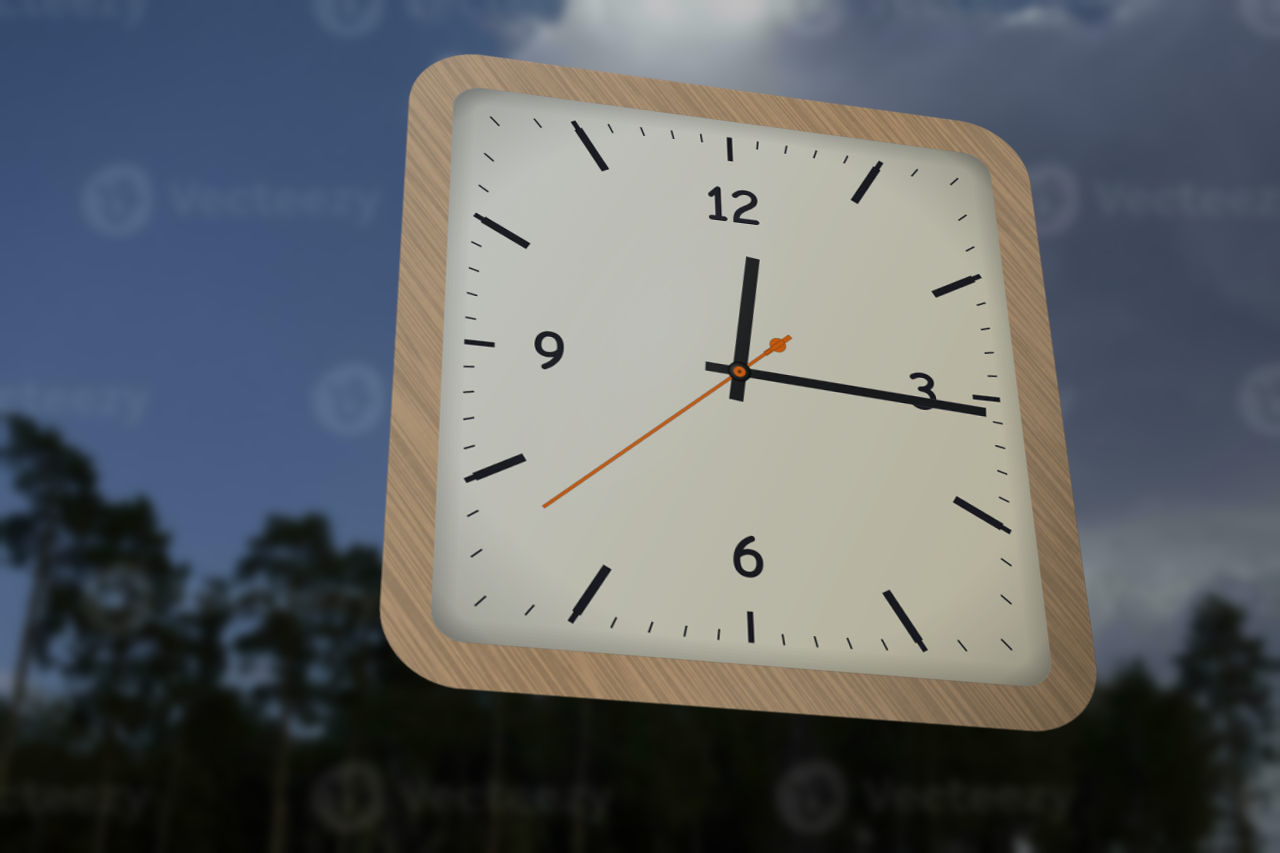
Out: h=12 m=15 s=38
